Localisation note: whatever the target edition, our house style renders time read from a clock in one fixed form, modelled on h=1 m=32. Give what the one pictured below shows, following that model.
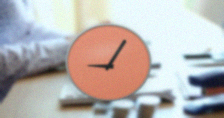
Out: h=9 m=5
